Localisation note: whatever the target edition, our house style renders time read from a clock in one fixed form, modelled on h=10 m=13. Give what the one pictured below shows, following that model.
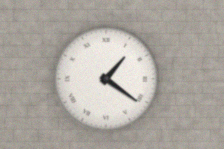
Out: h=1 m=21
